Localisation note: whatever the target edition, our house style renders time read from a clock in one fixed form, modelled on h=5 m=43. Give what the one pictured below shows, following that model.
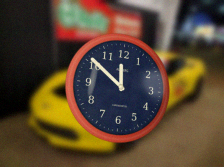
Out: h=11 m=51
